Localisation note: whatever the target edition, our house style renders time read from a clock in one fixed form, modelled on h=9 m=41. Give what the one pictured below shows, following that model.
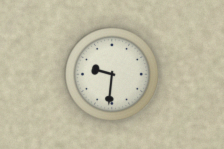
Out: h=9 m=31
